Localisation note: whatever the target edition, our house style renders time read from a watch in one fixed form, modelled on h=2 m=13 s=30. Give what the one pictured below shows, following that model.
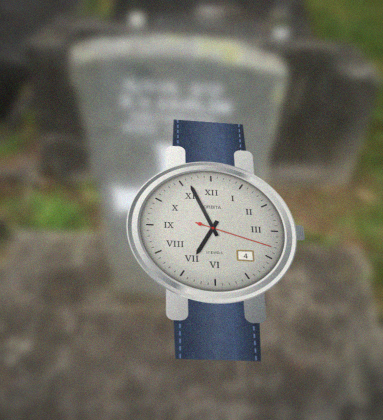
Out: h=6 m=56 s=18
